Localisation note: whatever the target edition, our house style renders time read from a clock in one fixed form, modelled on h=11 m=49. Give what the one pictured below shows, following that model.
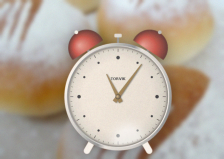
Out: h=11 m=6
